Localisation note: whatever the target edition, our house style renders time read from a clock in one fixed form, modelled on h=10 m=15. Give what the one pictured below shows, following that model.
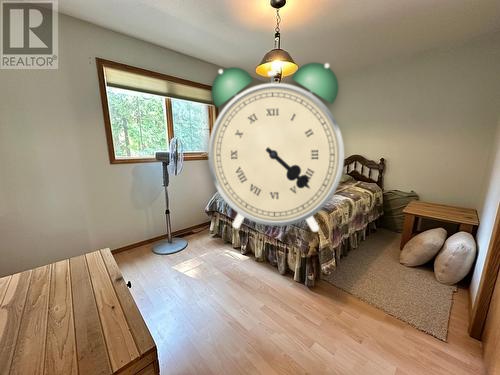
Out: h=4 m=22
